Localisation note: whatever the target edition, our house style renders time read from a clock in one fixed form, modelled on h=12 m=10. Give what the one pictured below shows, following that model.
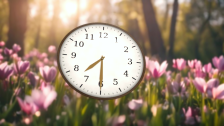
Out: h=7 m=30
